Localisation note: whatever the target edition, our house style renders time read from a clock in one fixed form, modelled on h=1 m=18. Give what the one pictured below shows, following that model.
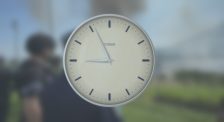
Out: h=8 m=56
